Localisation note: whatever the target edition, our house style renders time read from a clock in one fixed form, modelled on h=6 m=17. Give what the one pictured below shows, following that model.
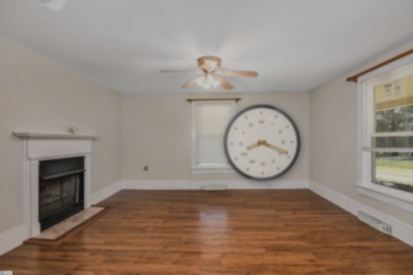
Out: h=8 m=19
